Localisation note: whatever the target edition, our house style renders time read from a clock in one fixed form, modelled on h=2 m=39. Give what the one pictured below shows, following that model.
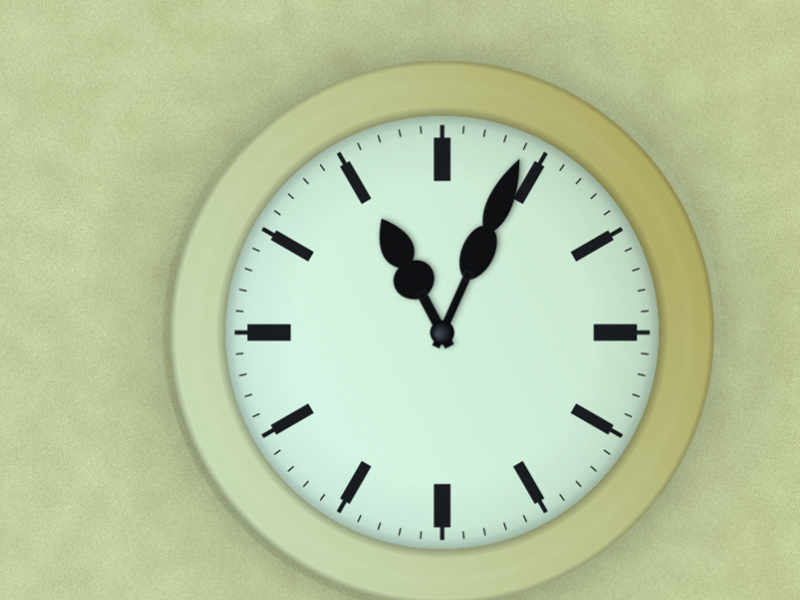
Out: h=11 m=4
